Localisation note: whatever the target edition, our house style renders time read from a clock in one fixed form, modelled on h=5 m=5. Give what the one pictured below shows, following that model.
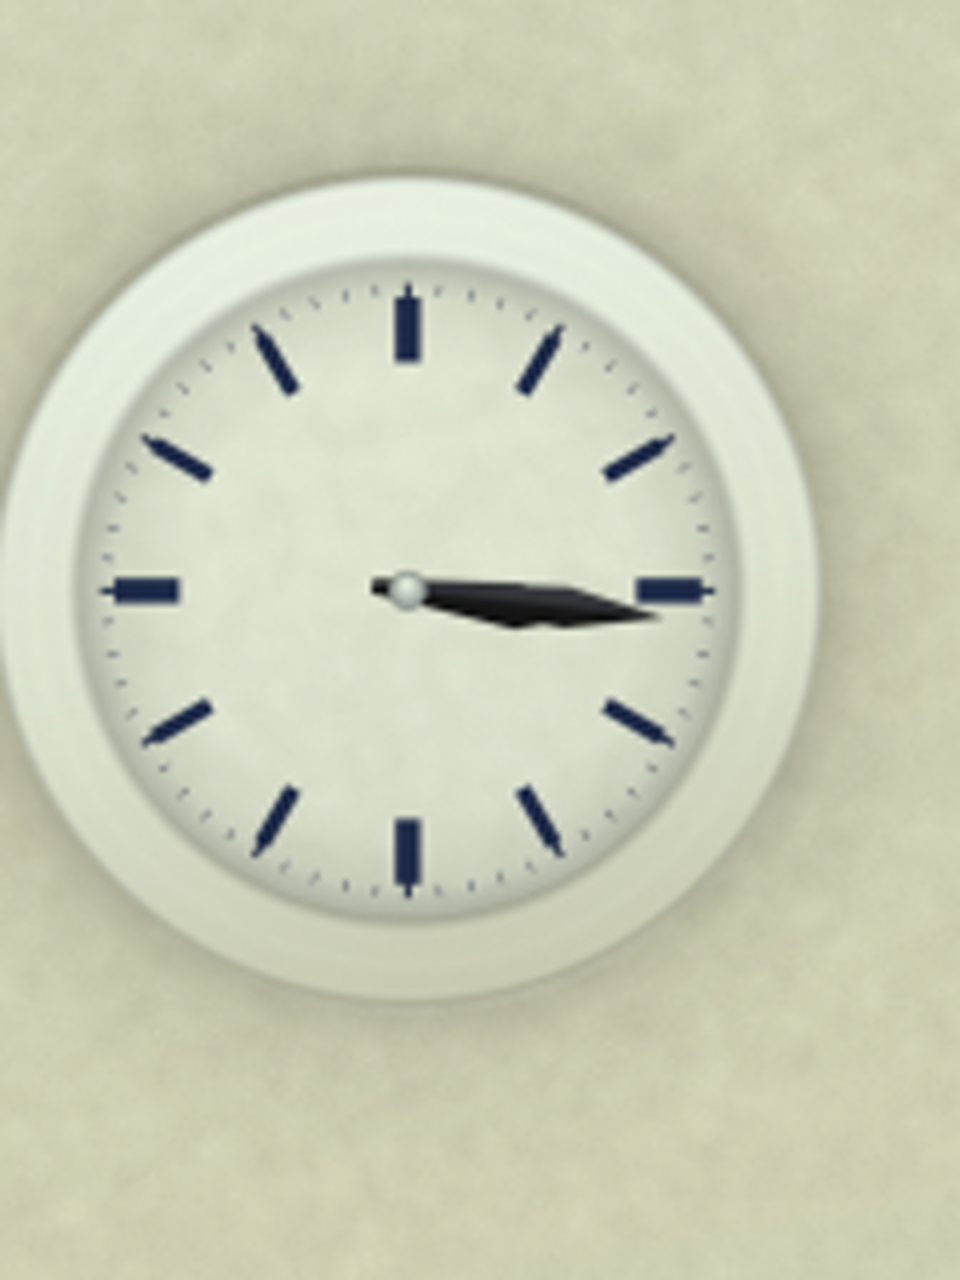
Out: h=3 m=16
